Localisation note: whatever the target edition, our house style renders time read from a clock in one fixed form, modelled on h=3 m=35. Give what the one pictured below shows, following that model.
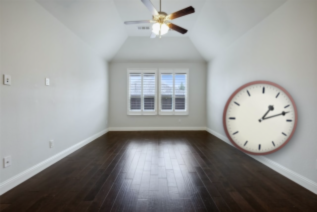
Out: h=1 m=12
